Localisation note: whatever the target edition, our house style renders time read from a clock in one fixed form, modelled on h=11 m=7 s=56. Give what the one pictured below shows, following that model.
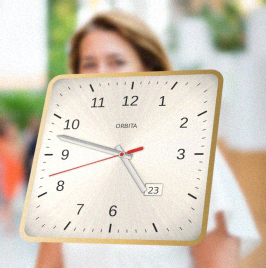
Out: h=4 m=47 s=42
